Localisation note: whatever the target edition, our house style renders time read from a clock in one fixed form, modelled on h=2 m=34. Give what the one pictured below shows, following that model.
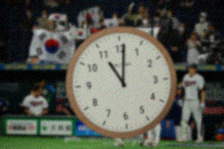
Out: h=11 m=1
